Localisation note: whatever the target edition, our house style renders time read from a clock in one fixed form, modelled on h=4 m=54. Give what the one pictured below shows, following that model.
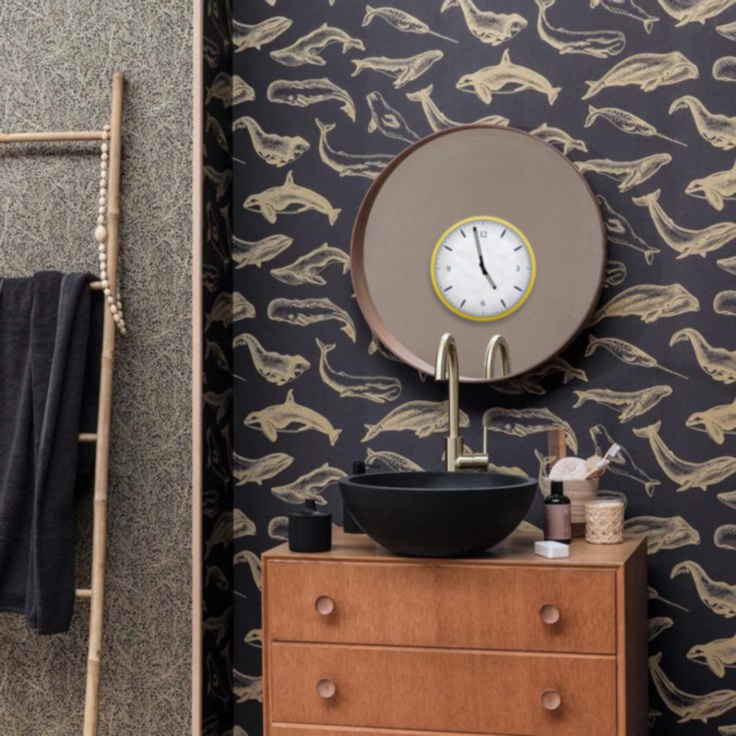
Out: h=4 m=58
